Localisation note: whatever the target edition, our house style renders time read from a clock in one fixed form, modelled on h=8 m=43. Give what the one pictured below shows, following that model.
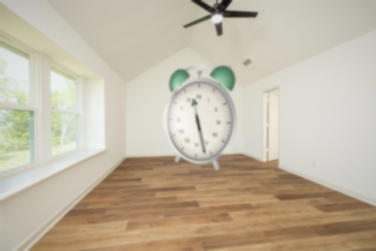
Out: h=11 m=27
